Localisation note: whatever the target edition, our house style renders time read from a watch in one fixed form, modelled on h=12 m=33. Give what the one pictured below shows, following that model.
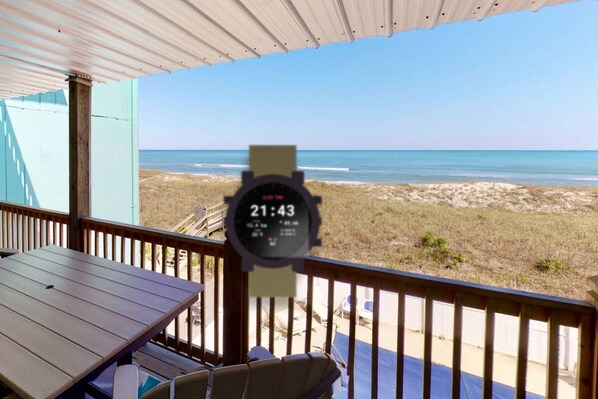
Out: h=21 m=43
